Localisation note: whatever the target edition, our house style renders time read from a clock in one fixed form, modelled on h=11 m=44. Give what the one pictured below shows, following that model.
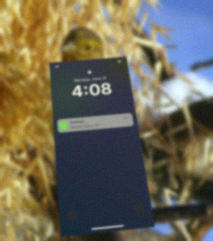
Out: h=4 m=8
